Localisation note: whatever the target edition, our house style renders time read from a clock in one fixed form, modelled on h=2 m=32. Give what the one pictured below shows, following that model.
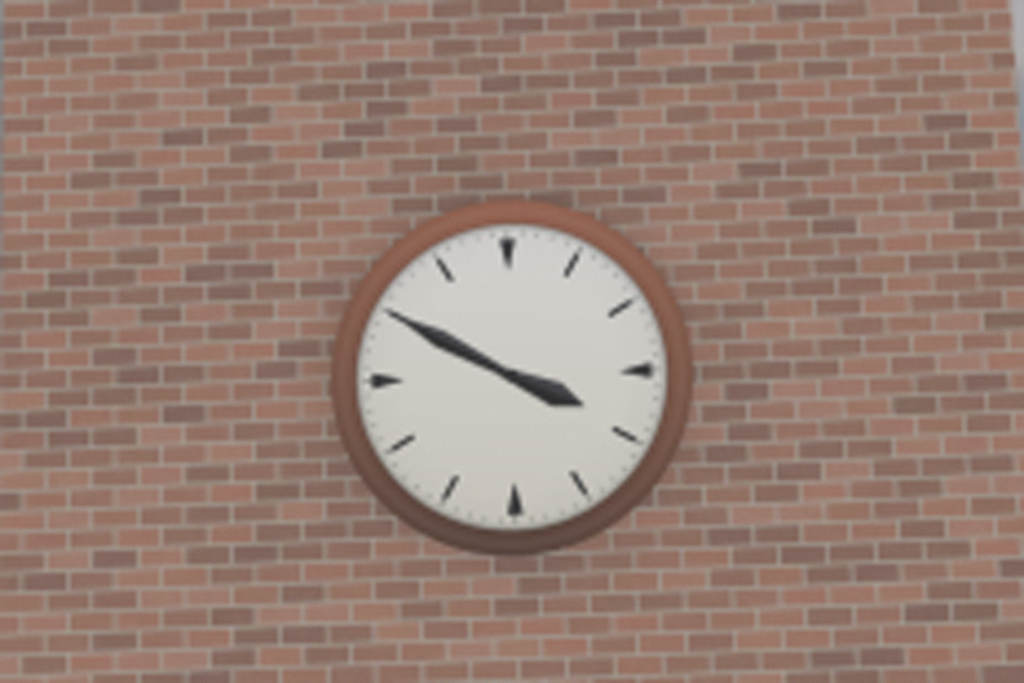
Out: h=3 m=50
